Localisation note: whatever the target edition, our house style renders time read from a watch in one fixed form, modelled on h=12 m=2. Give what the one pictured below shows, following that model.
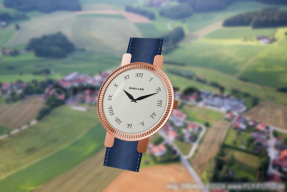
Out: h=10 m=11
